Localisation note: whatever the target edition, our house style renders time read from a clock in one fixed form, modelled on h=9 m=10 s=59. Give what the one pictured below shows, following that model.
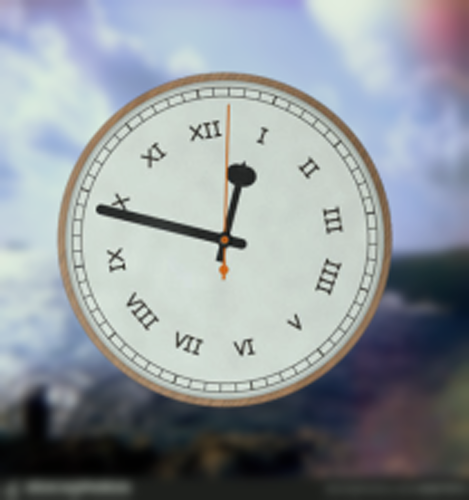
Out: h=12 m=49 s=2
